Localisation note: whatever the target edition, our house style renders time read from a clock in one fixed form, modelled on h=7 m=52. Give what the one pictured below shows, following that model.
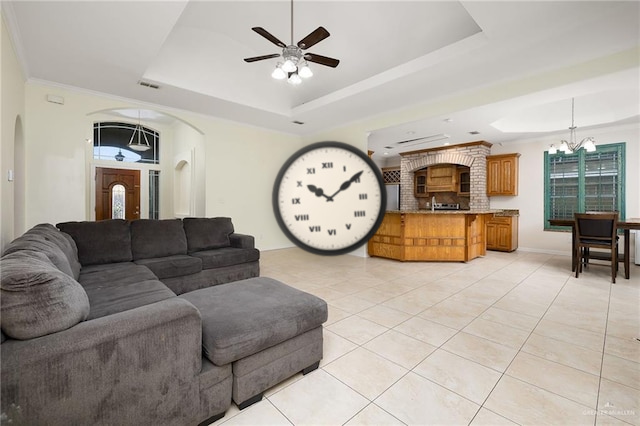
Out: h=10 m=9
